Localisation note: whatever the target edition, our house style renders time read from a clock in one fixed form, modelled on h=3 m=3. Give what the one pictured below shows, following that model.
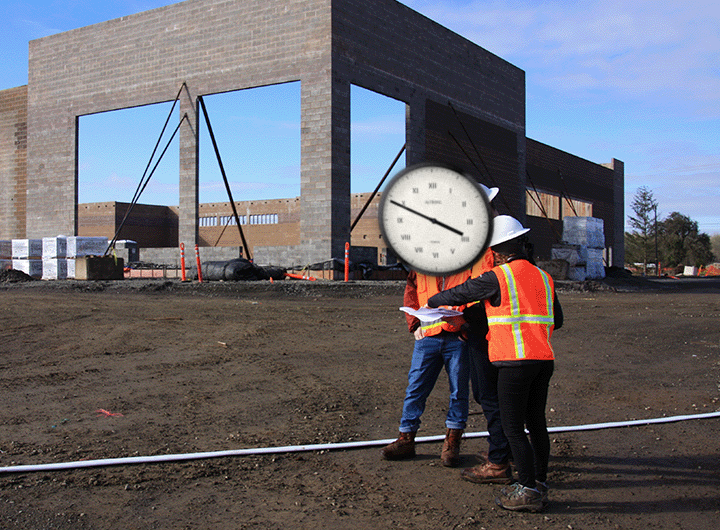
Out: h=3 m=49
